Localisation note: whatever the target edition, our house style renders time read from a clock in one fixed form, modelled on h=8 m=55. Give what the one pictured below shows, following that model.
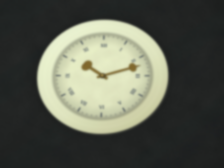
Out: h=10 m=12
